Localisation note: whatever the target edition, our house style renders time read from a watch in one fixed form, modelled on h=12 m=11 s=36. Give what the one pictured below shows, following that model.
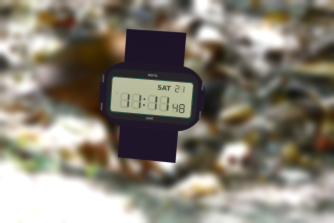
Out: h=11 m=11 s=48
